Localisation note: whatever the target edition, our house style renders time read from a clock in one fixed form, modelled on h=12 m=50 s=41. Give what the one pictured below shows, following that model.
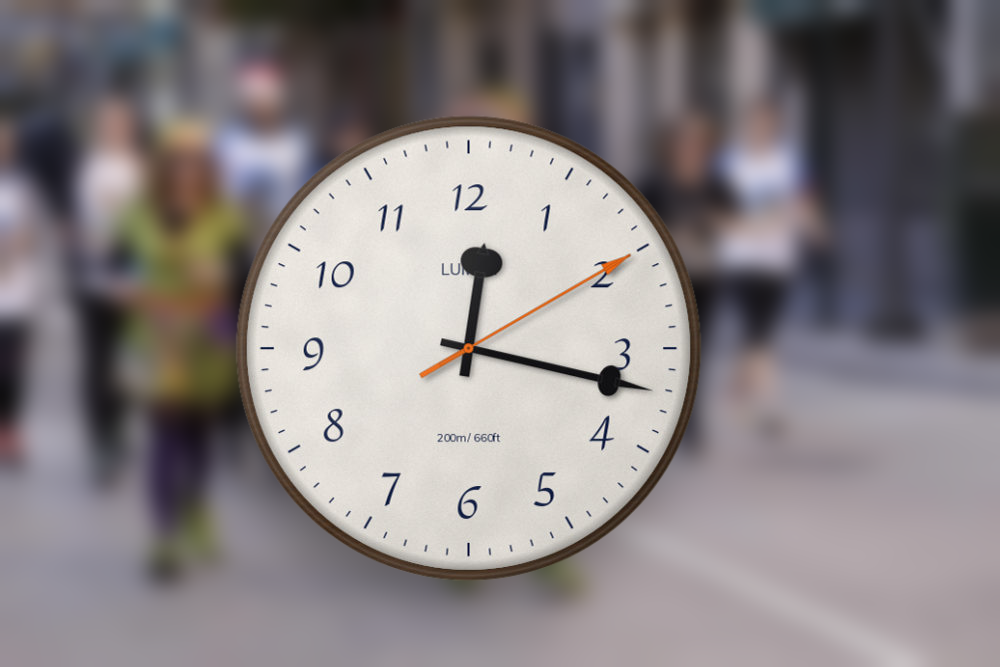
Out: h=12 m=17 s=10
